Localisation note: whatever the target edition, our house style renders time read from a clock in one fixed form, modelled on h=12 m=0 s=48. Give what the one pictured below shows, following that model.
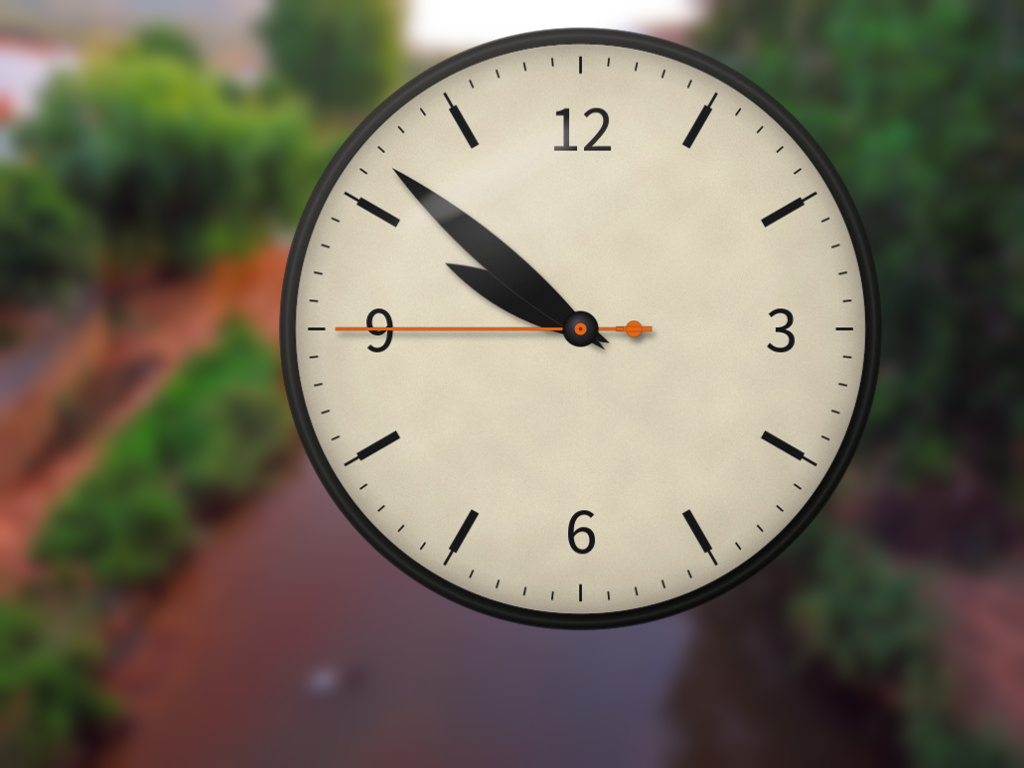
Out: h=9 m=51 s=45
